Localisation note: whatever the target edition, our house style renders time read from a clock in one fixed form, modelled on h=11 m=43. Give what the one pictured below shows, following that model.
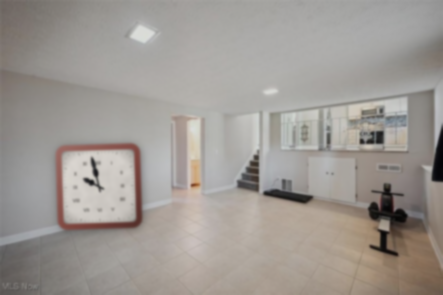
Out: h=9 m=58
